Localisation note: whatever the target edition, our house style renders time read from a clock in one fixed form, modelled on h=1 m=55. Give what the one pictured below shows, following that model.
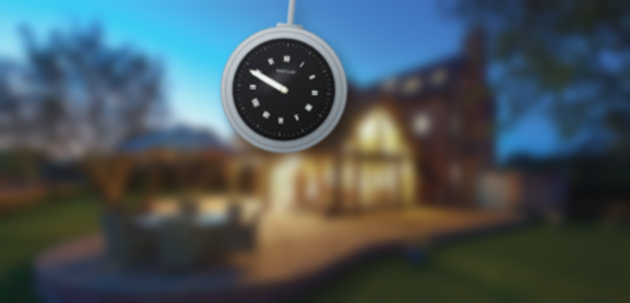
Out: h=9 m=49
